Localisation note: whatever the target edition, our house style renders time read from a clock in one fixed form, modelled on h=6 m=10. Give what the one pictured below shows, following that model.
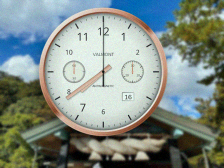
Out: h=7 m=39
